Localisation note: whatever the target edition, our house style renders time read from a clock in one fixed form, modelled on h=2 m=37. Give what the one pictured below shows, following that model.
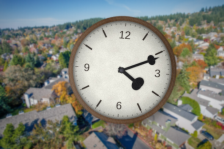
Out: h=4 m=11
